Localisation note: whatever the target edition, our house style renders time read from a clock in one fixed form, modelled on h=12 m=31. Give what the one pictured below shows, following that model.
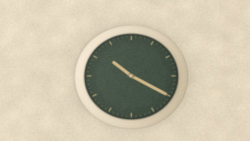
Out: h=10 m=20
